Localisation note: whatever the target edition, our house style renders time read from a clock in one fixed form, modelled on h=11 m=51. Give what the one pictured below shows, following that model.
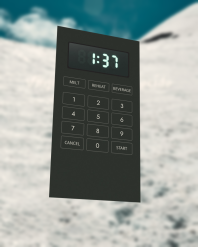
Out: h=1 m=37
